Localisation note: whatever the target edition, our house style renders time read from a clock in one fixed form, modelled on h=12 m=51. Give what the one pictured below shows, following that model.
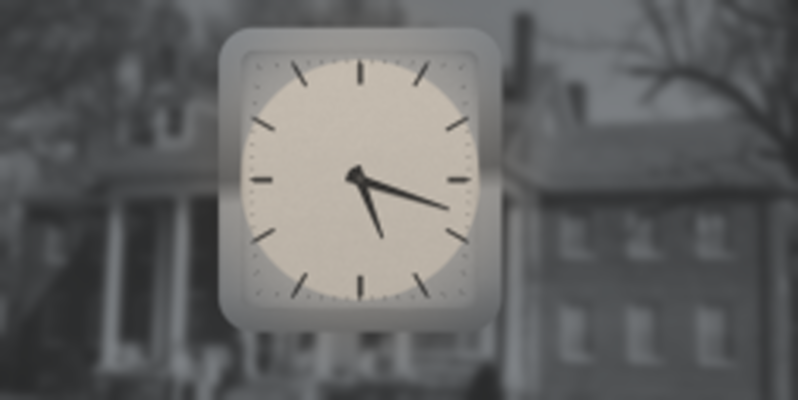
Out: h=5 m=18
